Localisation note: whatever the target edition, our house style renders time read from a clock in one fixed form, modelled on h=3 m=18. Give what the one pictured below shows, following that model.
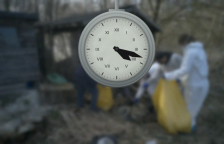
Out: h=4 m=18
